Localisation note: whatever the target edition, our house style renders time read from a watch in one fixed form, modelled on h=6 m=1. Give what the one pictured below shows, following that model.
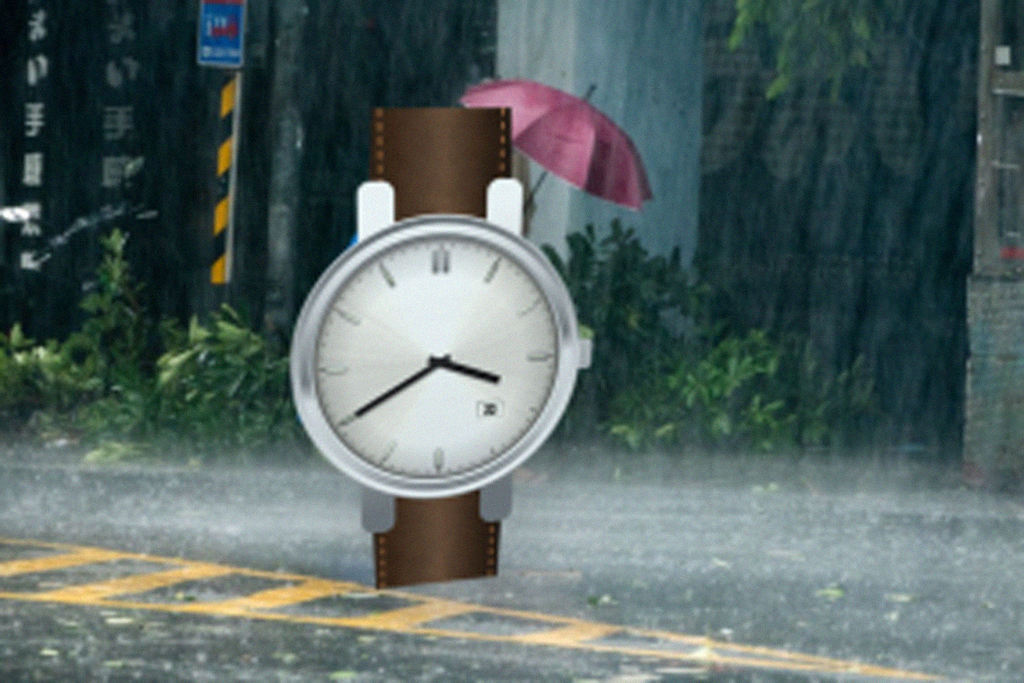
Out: h=3 m=40
